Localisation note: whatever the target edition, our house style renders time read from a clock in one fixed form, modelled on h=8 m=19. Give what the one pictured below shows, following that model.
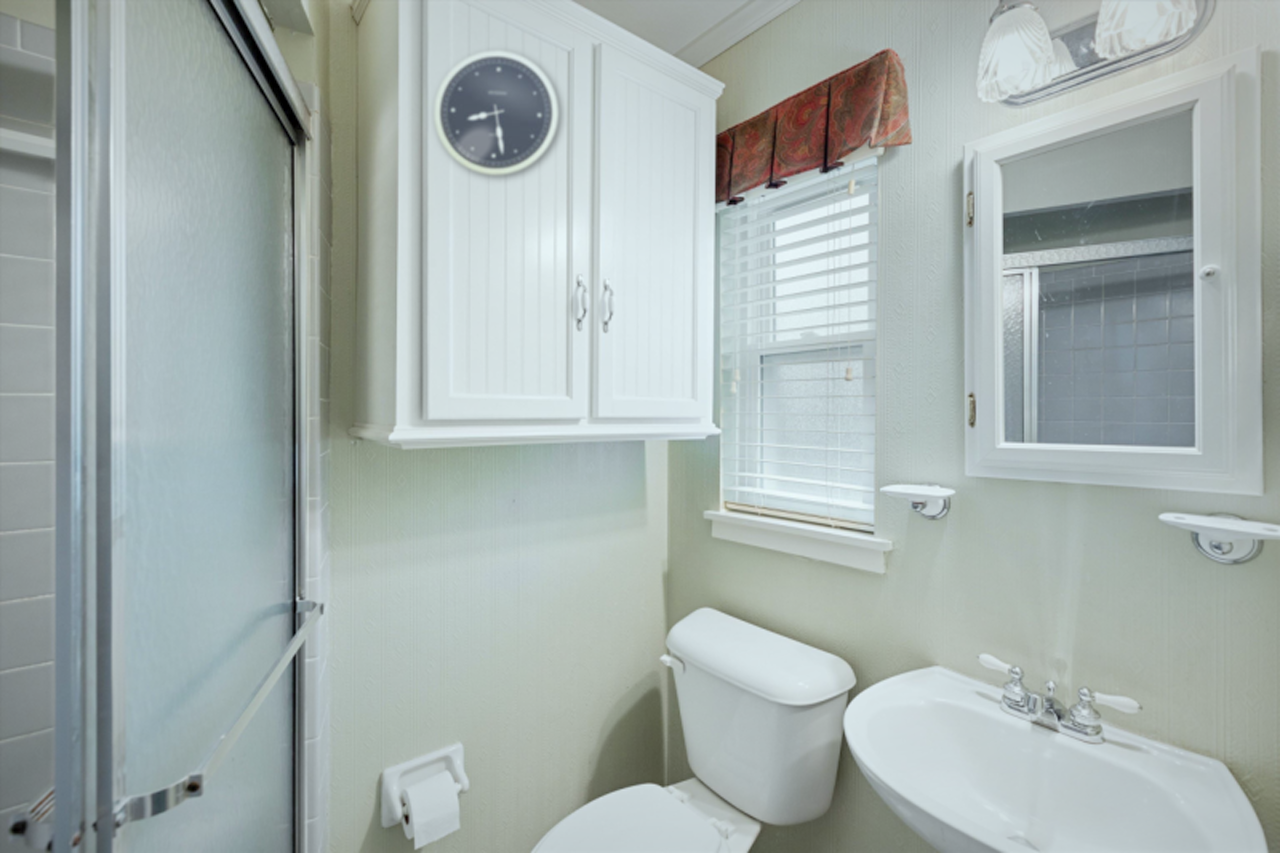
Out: h=8 m=28
